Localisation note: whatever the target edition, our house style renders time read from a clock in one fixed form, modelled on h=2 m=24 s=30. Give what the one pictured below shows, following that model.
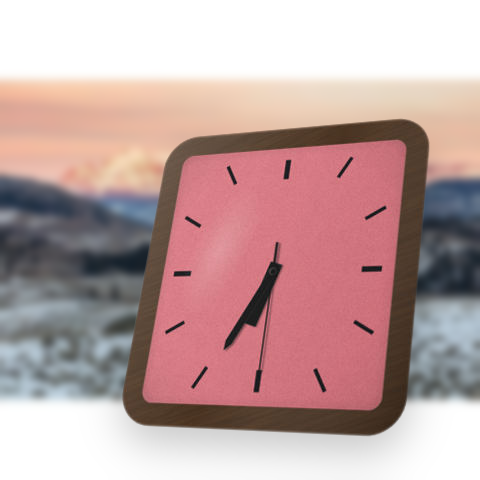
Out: h=6 m=34 s=30
